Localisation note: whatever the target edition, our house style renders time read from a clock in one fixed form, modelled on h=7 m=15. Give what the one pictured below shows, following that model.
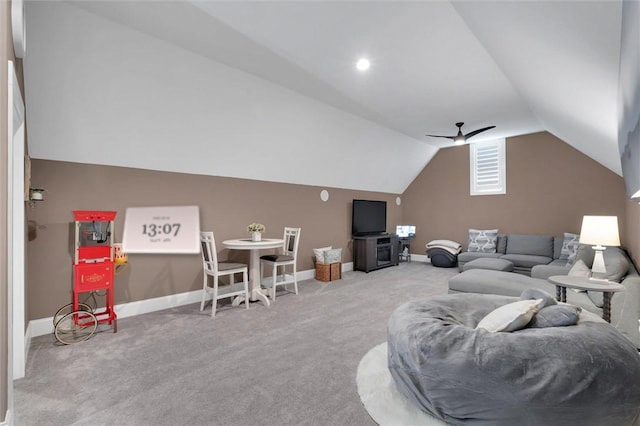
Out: h=13 m=7
